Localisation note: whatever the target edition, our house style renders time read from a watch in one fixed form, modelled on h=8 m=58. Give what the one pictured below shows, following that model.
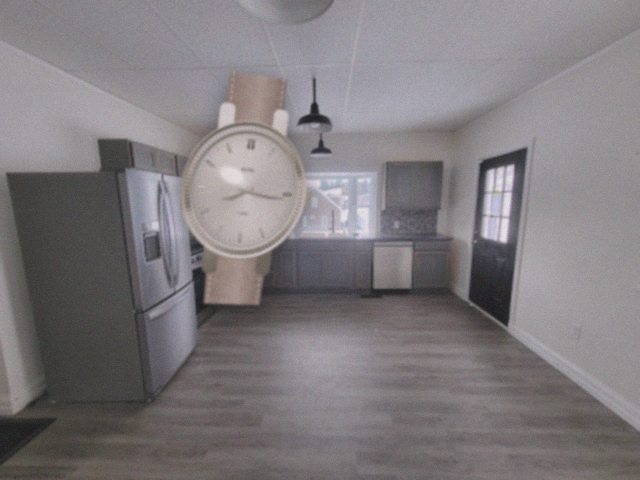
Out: h=8 m=16
